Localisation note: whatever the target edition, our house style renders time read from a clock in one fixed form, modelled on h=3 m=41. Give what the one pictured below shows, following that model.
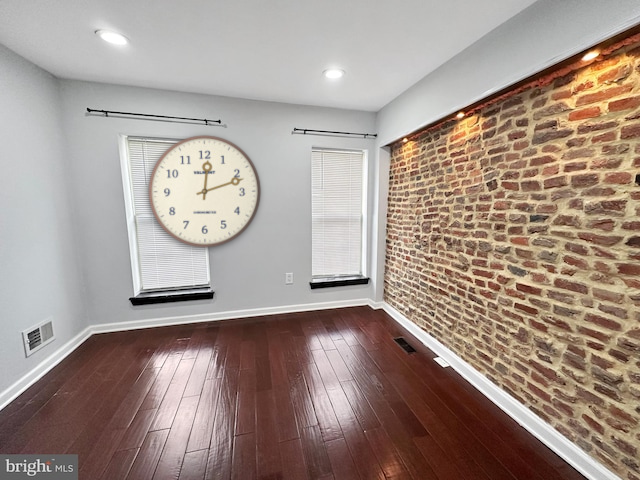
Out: h=12 m=12
